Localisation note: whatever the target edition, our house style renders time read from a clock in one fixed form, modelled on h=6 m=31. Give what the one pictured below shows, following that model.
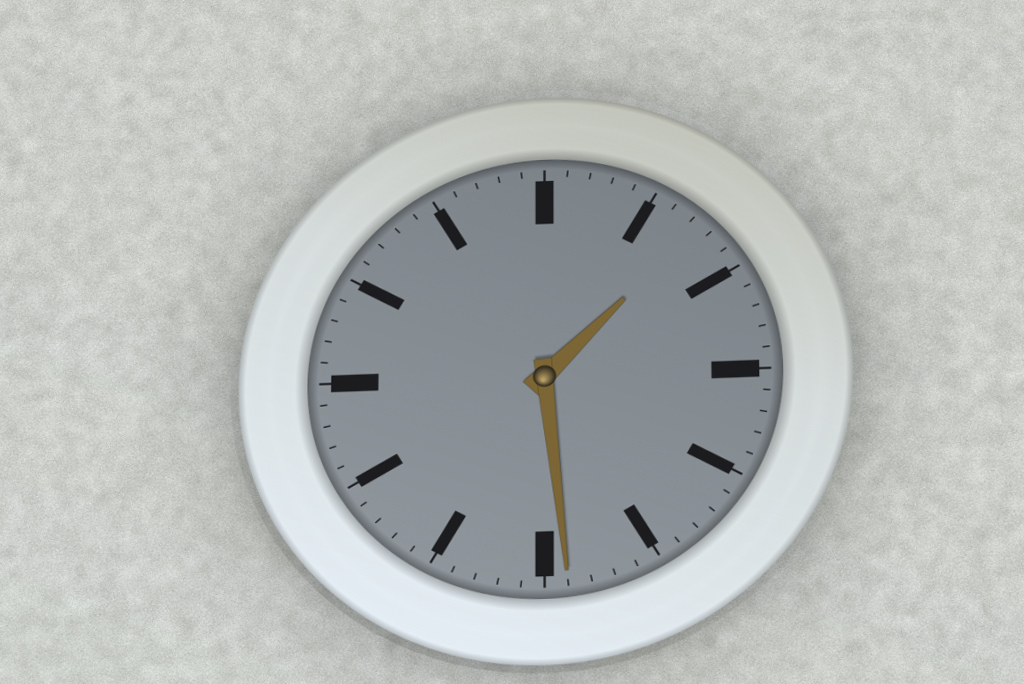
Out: h=1 m=29
